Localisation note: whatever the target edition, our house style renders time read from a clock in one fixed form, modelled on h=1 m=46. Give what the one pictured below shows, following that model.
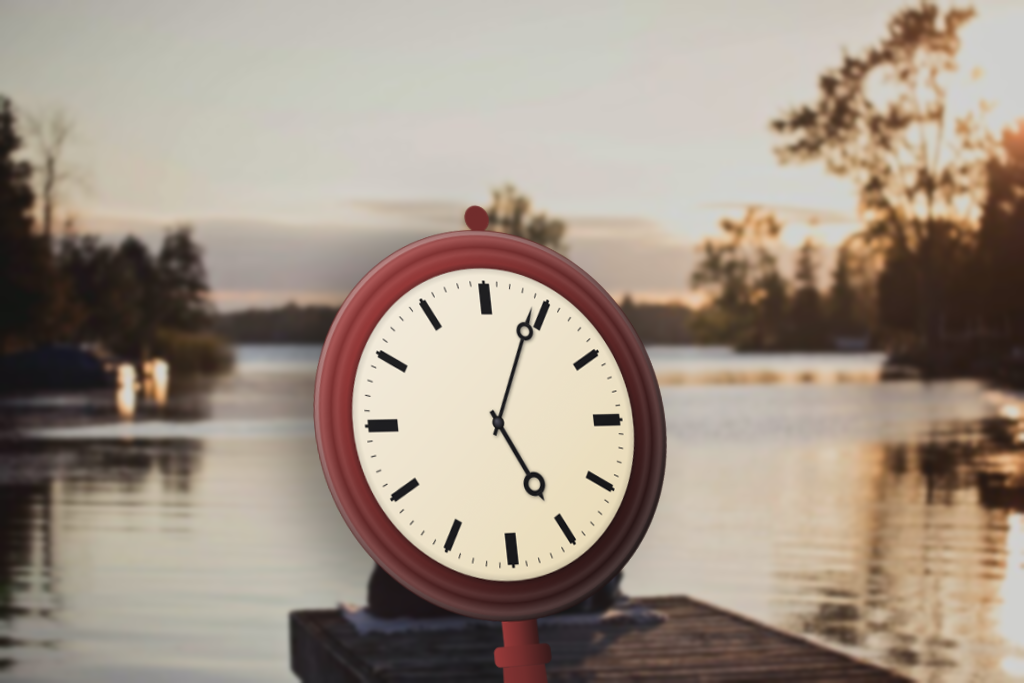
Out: h=5 m=4
